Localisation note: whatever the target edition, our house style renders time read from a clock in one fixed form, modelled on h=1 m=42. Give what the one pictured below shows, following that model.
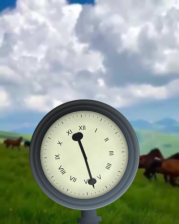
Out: h=11 m=28
